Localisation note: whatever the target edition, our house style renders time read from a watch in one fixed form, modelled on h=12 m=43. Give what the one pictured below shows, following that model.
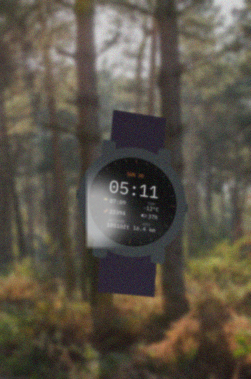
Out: h=5 m=11
